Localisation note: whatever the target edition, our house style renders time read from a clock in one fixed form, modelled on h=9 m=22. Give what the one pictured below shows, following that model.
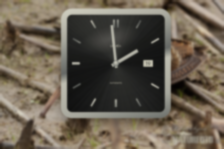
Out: h=1 m=59
